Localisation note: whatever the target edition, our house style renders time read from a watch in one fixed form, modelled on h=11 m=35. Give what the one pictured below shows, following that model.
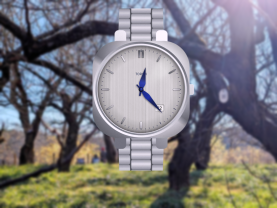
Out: h=12 m=23
